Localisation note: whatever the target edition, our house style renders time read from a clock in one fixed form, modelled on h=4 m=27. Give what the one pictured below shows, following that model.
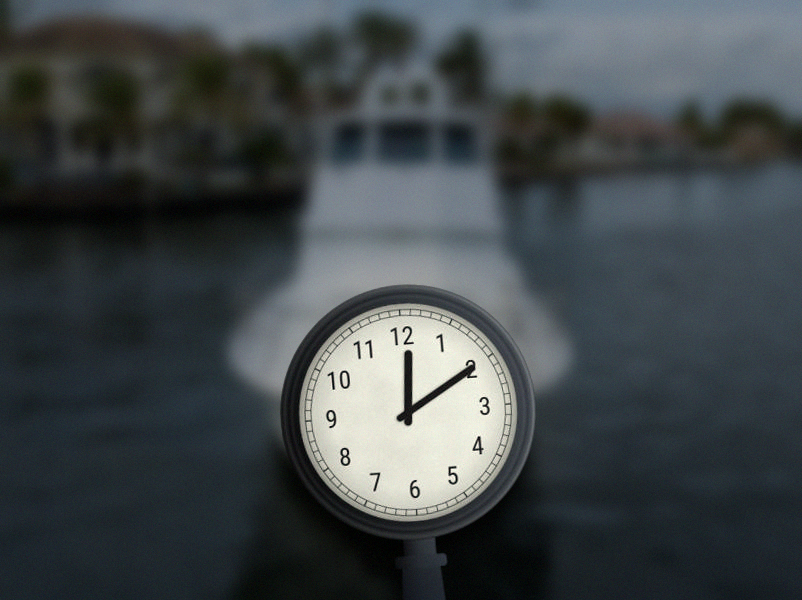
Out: h=12 m=10
